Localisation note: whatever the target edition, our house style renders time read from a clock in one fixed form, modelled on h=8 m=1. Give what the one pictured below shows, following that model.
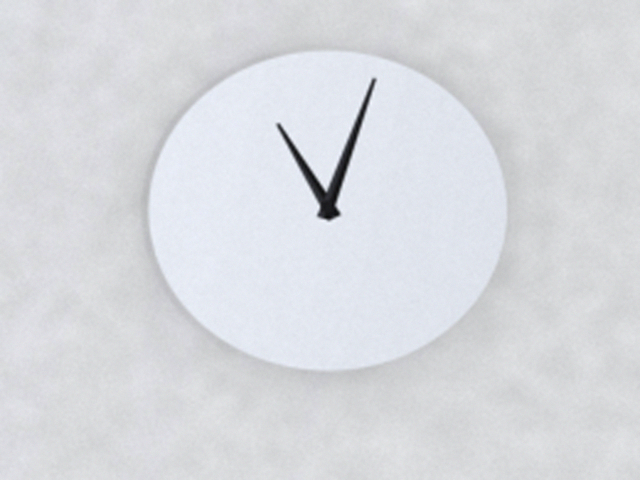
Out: h=11 m=3
